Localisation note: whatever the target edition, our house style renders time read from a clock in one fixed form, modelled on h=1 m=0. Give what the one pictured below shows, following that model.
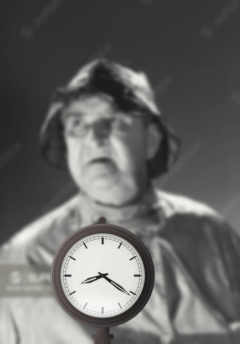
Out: h=8 m=21
